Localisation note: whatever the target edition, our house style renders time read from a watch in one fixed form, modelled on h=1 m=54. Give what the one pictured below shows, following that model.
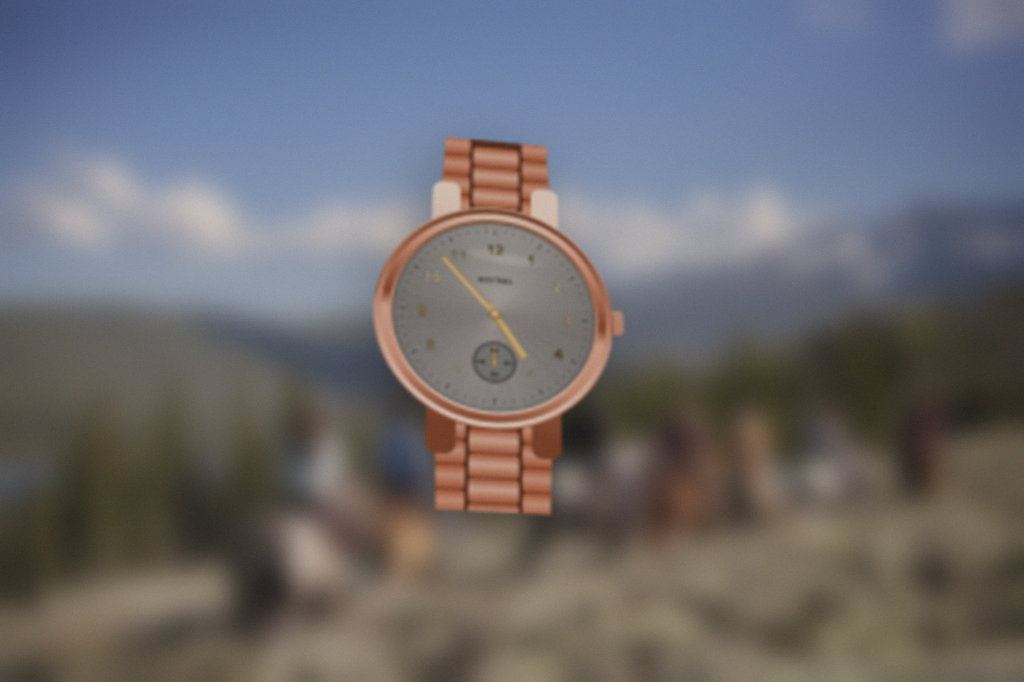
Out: h=4 m=53
